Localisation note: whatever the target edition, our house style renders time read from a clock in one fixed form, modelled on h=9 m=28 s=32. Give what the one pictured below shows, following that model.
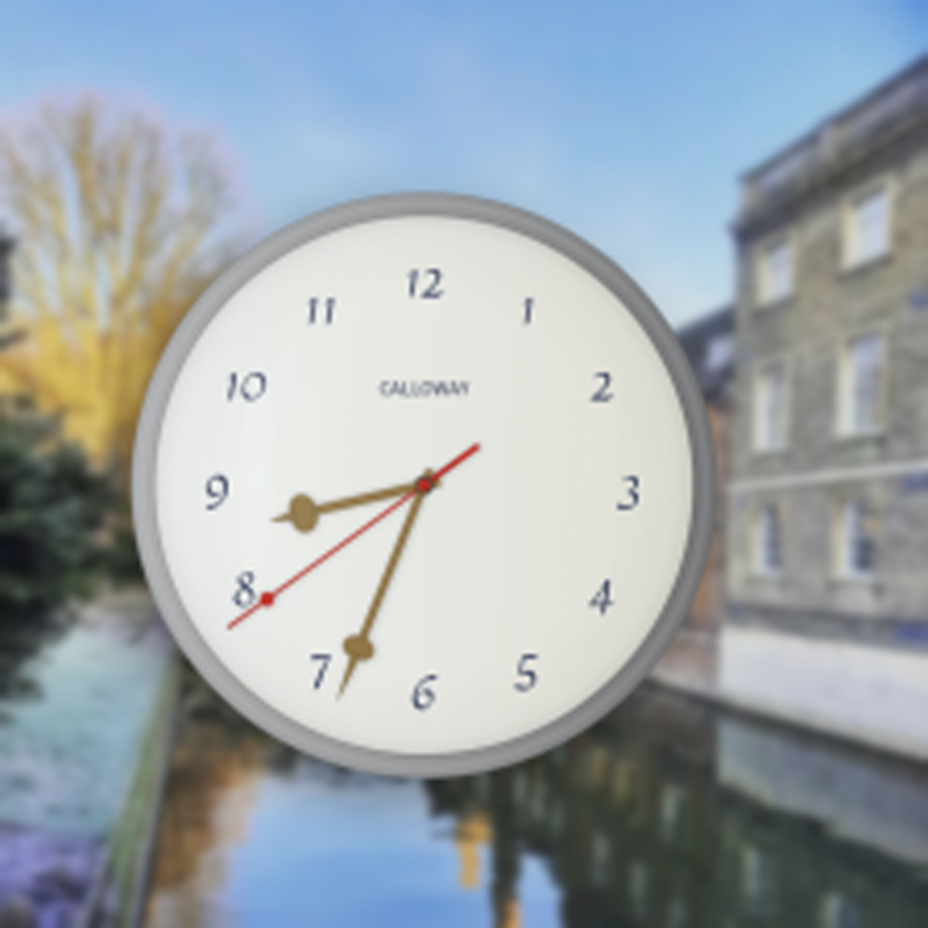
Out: h=8 m=33 s=39
